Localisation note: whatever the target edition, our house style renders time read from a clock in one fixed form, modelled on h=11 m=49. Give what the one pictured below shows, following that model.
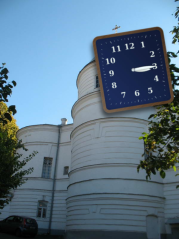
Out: h=3 m=15
